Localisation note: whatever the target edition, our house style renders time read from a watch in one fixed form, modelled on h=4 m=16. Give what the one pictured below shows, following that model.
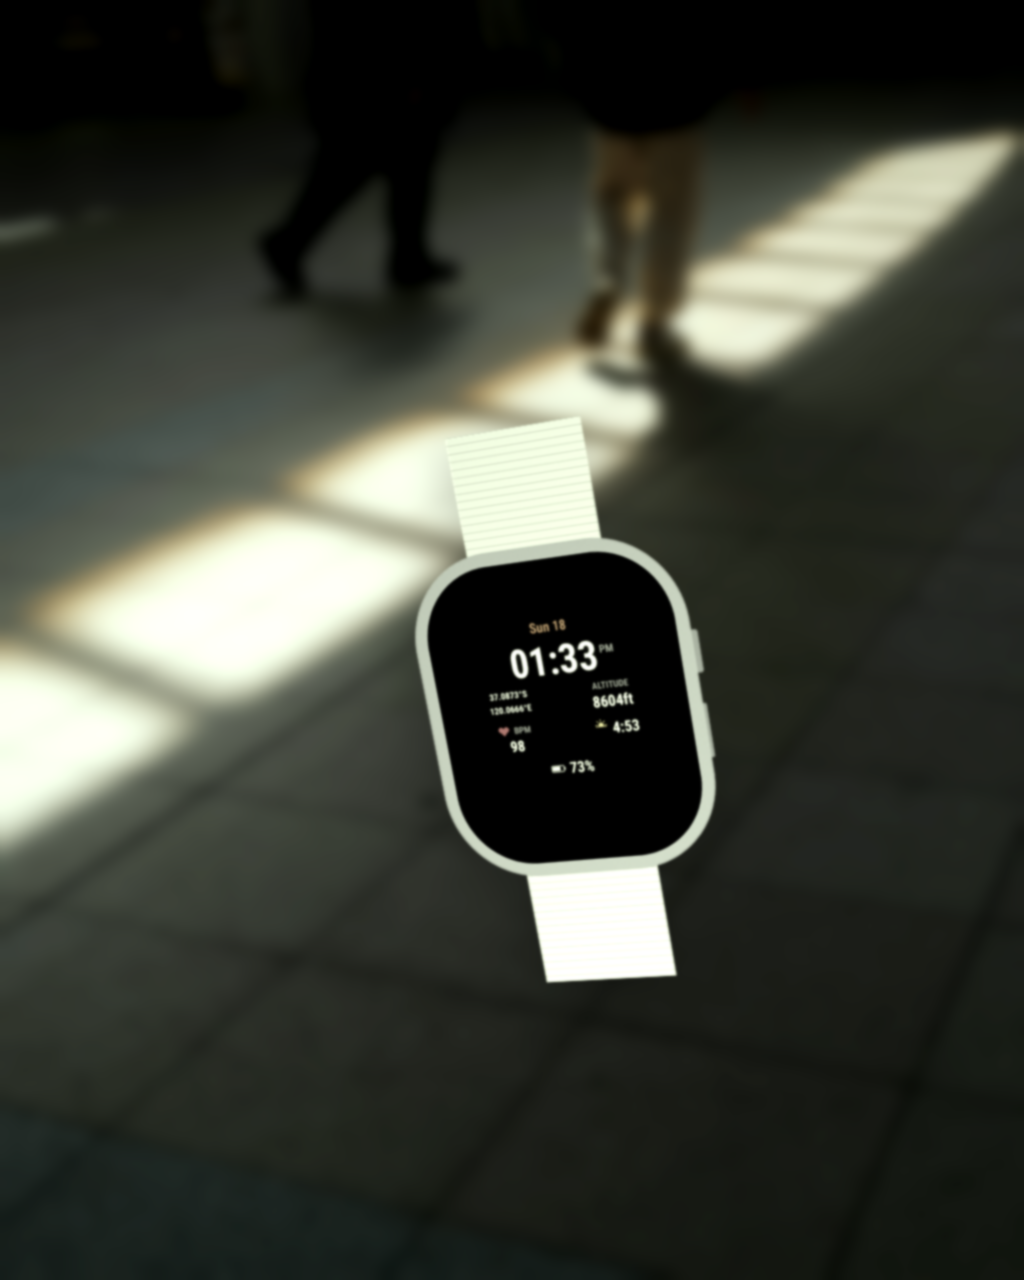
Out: h=1 m=33
